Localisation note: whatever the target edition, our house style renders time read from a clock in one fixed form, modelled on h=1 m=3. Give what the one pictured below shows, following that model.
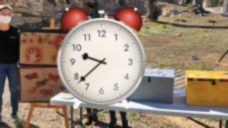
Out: h=9 m=38
